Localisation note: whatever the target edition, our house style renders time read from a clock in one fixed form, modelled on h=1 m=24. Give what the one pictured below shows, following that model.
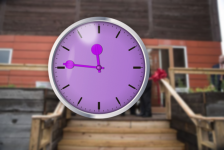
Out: h=11 m=46
